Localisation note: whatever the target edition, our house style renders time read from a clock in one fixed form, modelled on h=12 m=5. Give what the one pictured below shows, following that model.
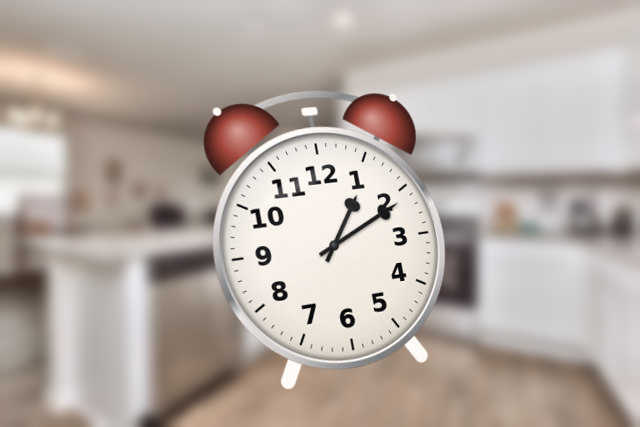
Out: h=1 m=11
